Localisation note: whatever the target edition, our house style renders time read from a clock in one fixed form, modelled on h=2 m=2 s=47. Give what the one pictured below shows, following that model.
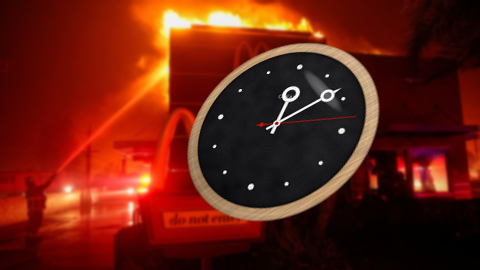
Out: h=12 m=8 s=13
